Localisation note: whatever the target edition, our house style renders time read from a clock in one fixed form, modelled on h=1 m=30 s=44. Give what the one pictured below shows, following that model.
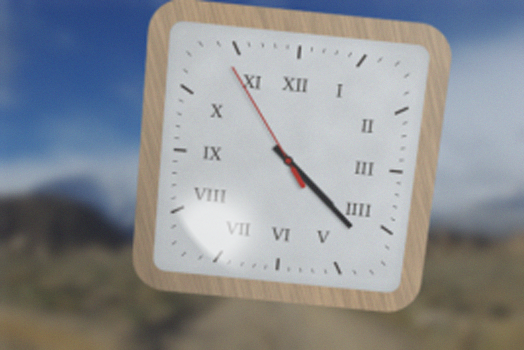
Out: h=4 m=21 s=54
